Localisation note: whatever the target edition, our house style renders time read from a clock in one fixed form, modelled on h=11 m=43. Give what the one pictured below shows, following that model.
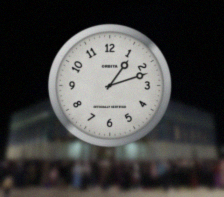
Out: h=1 m=12
